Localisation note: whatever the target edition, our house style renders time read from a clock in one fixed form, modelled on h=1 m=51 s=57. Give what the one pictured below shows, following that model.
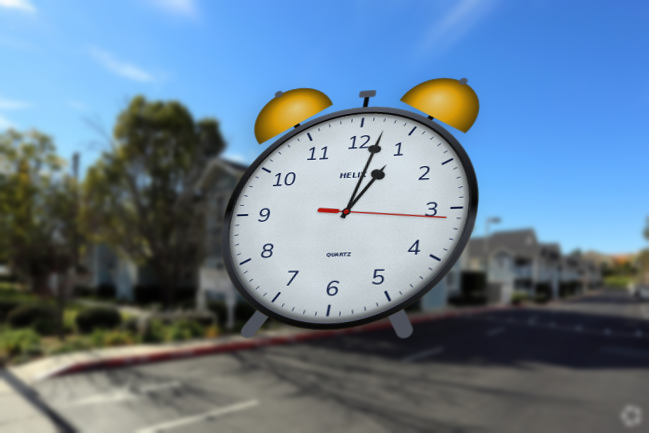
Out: h=1 m=2 s=16
